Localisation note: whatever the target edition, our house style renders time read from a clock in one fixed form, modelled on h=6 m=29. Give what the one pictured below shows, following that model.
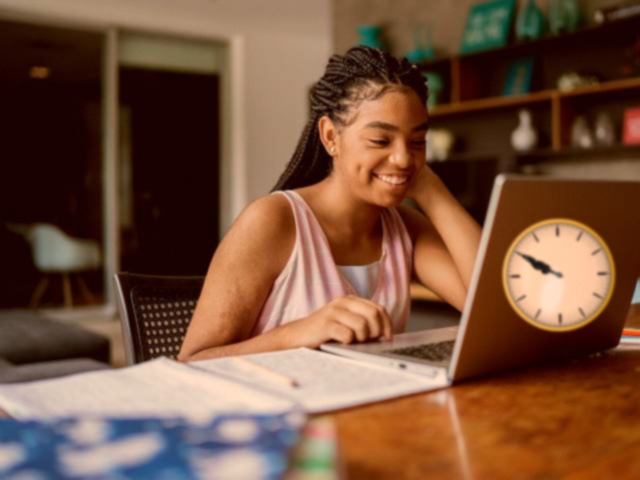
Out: h=9 m=50
